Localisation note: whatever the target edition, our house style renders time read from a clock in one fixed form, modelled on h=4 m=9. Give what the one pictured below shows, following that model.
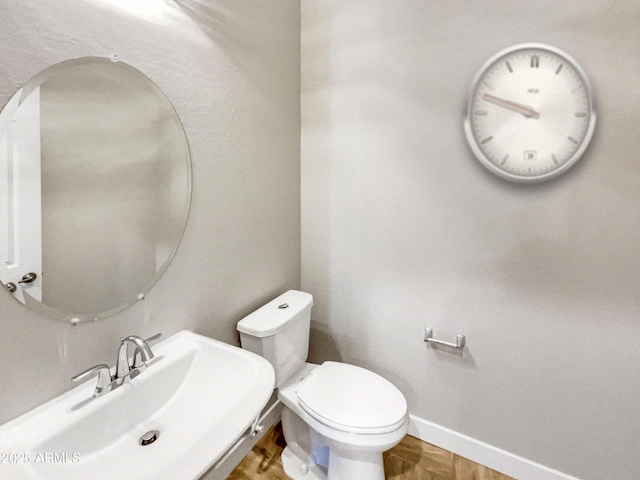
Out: h=9 m=48
